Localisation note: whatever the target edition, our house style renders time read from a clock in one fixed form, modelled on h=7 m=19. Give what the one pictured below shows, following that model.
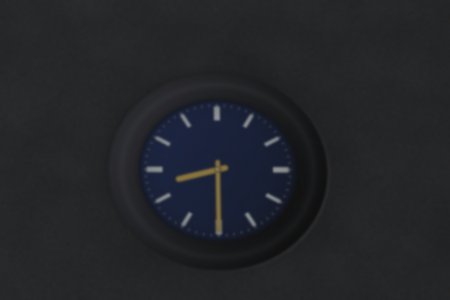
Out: h=8 m=30
